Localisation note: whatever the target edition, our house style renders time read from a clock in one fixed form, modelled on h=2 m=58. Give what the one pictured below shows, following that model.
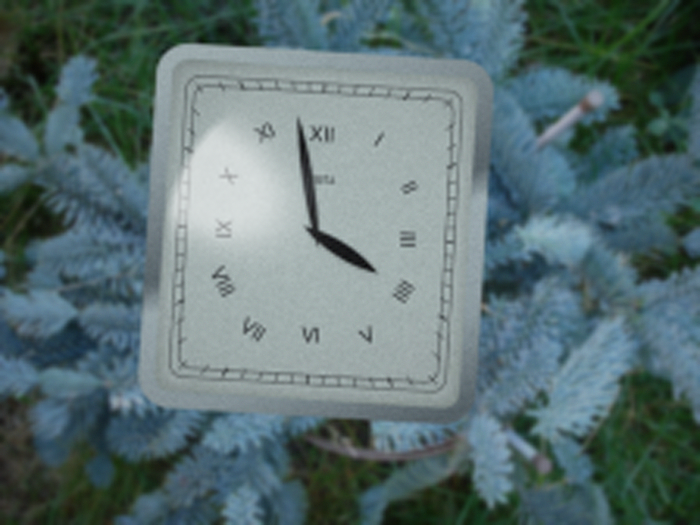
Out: h=3 m=58
